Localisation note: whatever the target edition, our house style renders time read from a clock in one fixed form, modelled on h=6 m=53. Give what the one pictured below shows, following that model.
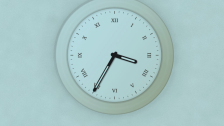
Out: h=3 m=35
